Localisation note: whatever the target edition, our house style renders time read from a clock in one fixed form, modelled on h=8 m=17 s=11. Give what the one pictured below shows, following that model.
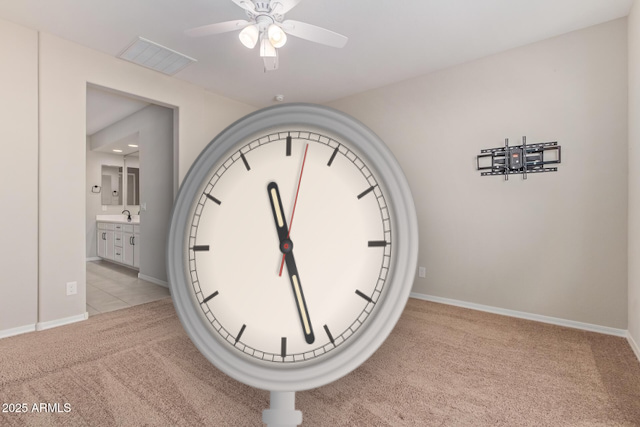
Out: h=11 m=27 s=2
